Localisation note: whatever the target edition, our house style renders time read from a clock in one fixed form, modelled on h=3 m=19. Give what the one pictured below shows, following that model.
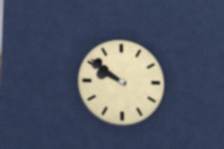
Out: h=9 m=51
